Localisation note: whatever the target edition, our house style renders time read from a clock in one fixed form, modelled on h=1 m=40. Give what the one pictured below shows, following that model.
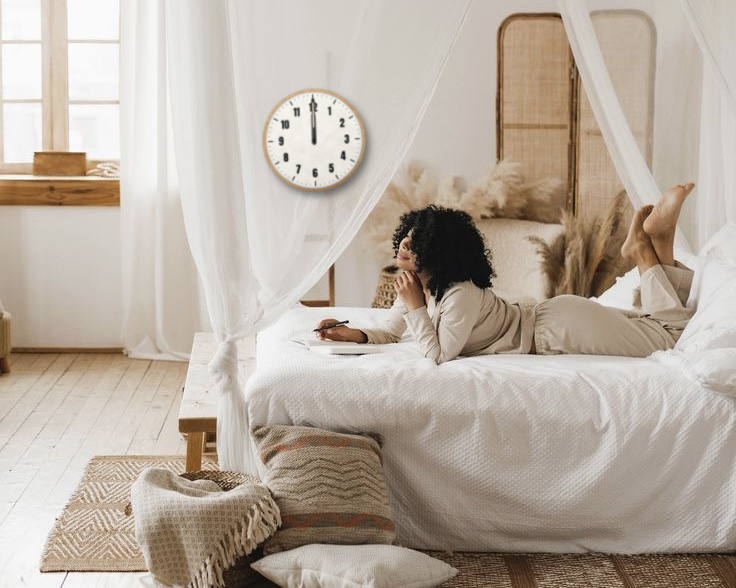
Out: h=12 m=0
